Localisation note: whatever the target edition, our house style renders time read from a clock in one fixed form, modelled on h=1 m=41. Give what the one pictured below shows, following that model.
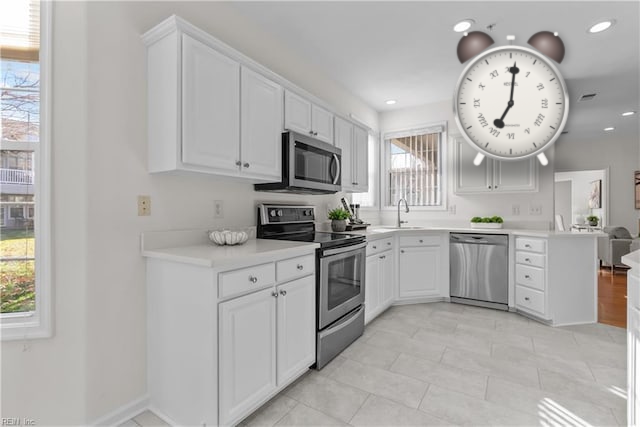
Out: h=7 m=1
